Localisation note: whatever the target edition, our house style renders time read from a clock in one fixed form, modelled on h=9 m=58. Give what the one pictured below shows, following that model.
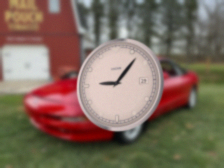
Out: h=9 m=7
